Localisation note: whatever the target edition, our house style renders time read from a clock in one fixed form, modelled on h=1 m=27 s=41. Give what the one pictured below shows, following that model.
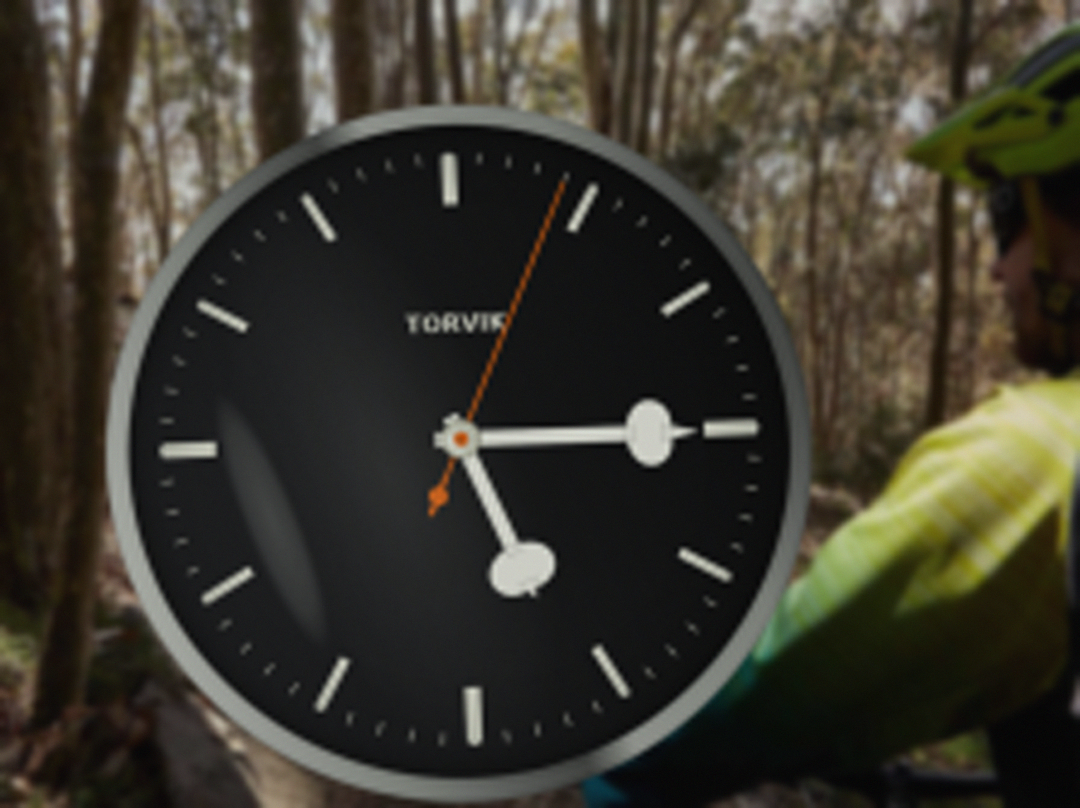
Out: h=5 m=15 s=4
